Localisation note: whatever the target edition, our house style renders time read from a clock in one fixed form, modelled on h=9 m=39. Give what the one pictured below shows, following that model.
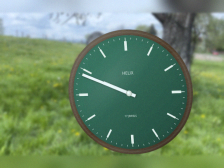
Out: h=9 m=49
